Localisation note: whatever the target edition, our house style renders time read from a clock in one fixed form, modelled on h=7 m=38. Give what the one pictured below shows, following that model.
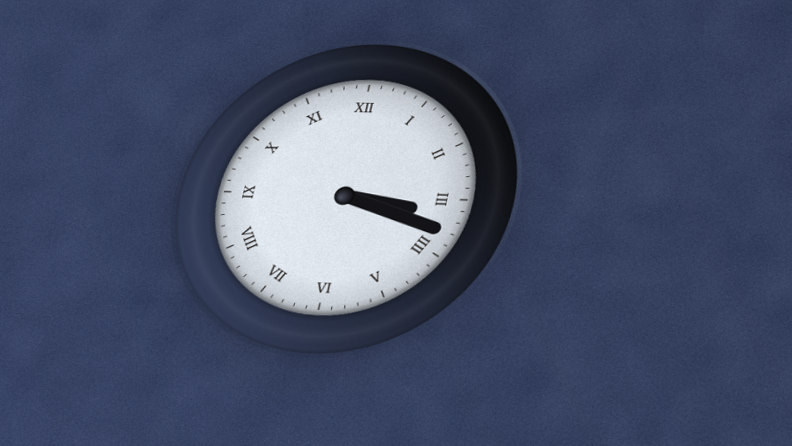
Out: h=3 m=18
